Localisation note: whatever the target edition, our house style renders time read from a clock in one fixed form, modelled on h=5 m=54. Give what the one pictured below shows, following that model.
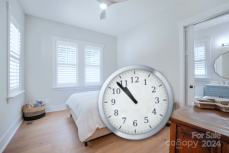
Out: h=10 m=53
